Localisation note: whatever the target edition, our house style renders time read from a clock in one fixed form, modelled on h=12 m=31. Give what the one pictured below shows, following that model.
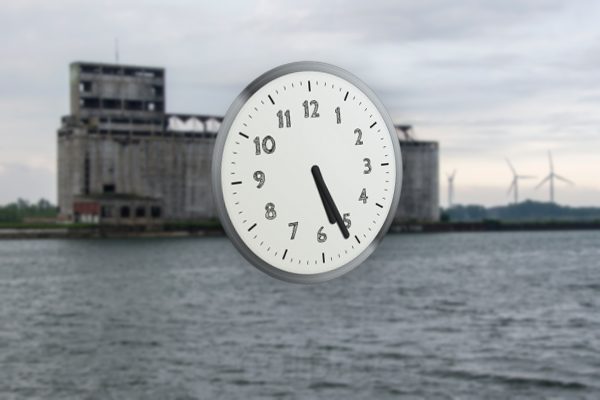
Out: h=5 m=26
